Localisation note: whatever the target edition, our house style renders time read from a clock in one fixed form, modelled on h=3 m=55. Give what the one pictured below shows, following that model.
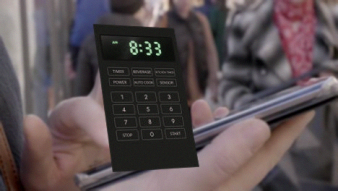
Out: h=8 m=33
